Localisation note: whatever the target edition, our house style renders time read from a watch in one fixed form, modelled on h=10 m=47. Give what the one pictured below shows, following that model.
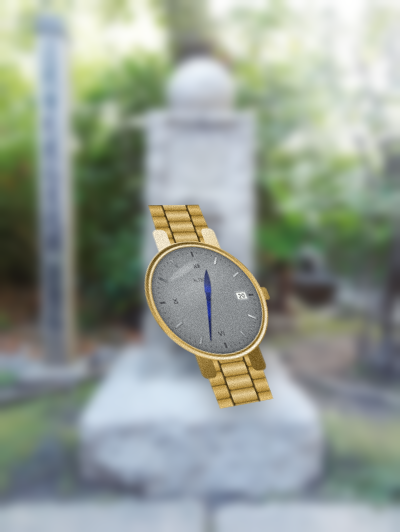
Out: h=12 m=33
